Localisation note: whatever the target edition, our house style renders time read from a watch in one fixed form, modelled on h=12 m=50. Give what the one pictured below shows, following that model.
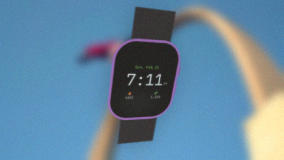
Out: h=7 m=11
